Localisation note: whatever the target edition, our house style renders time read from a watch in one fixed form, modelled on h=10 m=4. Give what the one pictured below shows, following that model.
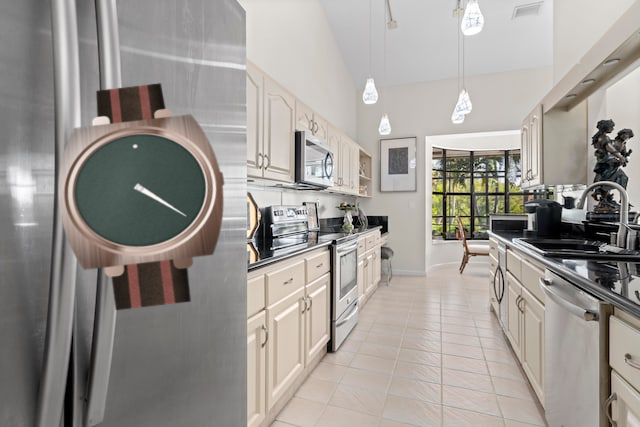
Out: h=4 m=22
